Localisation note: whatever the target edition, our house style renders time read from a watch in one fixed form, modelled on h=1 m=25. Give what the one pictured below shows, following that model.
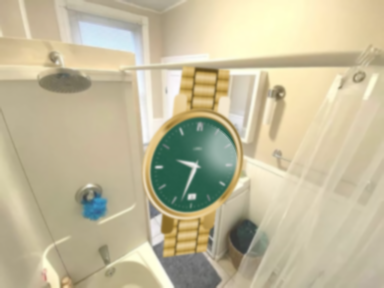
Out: h=9 m=33
